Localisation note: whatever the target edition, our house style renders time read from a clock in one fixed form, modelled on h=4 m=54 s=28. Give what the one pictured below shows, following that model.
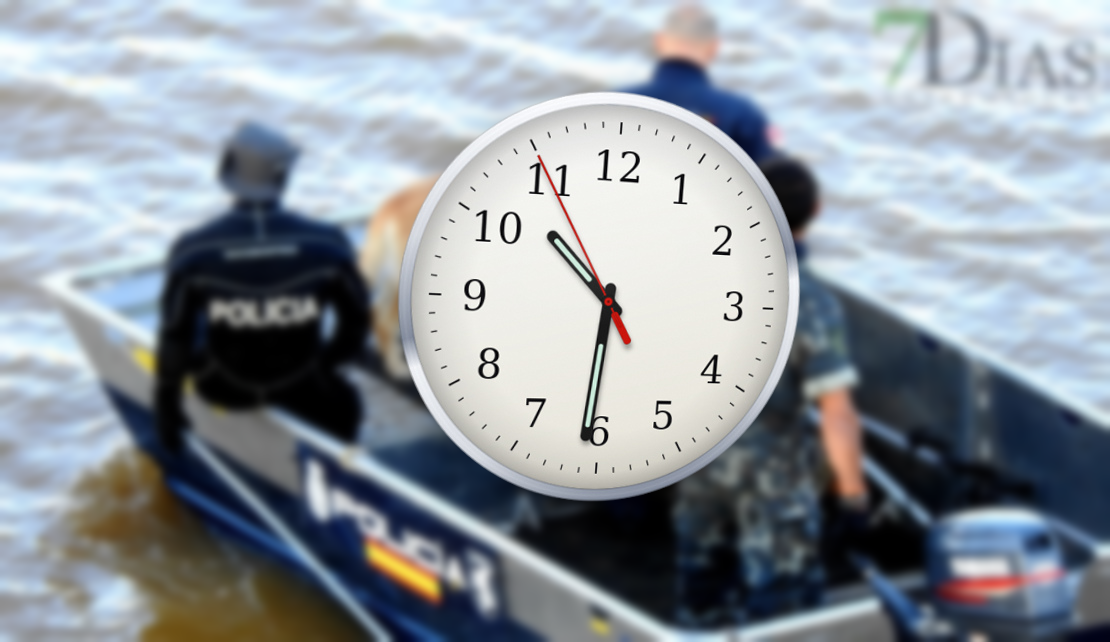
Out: h=10 m=30 s=55
